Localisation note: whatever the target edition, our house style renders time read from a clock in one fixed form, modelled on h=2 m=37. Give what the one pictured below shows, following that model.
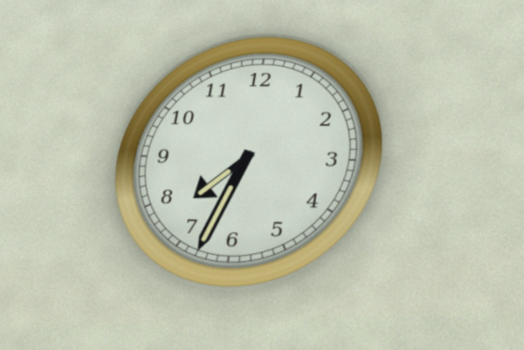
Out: h=7 m=33
